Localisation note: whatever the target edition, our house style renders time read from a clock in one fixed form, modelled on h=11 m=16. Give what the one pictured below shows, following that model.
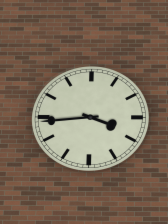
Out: h=3 m=44
